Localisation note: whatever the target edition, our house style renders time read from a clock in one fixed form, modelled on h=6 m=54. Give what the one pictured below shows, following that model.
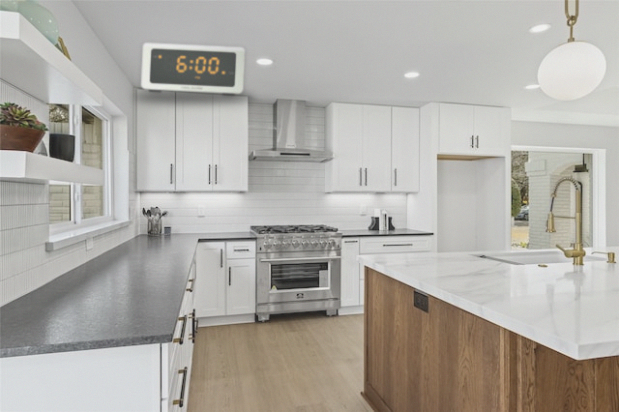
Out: h=6 m=0
